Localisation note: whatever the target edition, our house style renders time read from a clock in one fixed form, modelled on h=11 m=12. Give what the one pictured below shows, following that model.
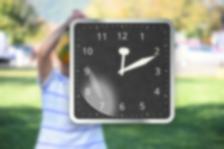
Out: h=12 m=11
